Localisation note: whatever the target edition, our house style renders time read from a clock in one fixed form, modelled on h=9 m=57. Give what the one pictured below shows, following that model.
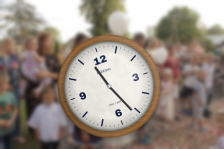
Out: h=11 m=26
